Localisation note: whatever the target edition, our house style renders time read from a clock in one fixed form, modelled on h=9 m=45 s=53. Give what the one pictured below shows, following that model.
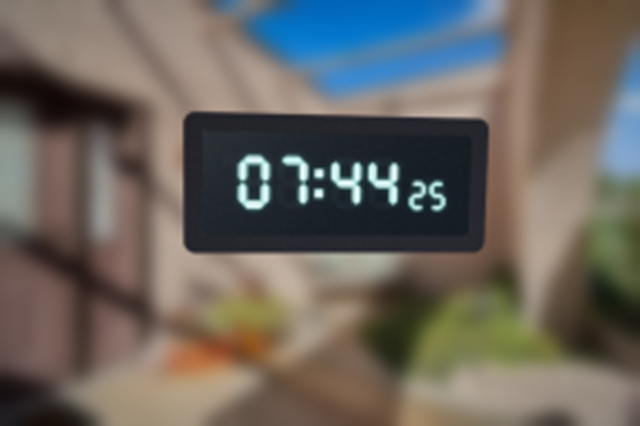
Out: h=7 m=44 s=25
